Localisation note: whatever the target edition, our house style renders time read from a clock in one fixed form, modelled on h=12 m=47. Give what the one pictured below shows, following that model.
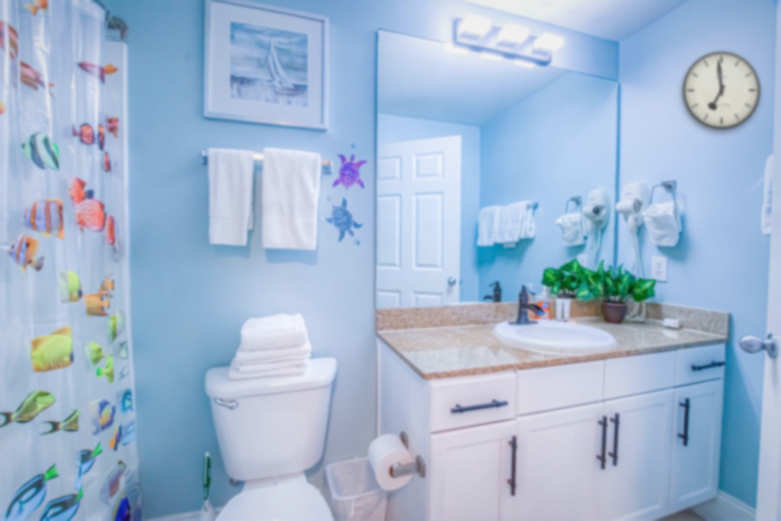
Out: h=6 m=59
